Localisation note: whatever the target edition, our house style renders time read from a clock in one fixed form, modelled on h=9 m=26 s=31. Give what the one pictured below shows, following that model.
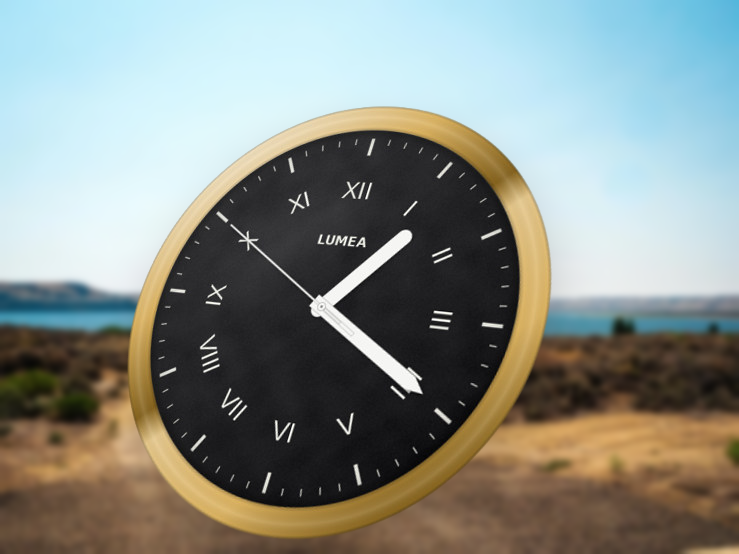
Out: h=1 m=19 s=50
